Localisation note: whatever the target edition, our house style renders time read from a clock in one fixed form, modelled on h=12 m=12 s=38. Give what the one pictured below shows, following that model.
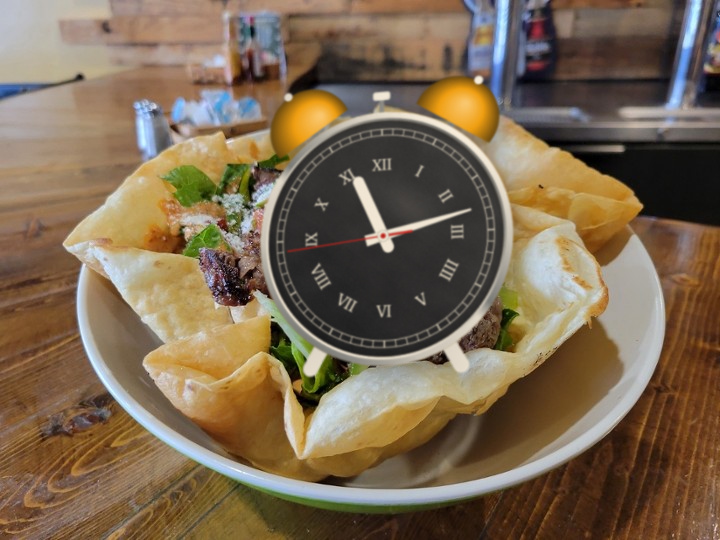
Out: h=11 m=12 s=44
